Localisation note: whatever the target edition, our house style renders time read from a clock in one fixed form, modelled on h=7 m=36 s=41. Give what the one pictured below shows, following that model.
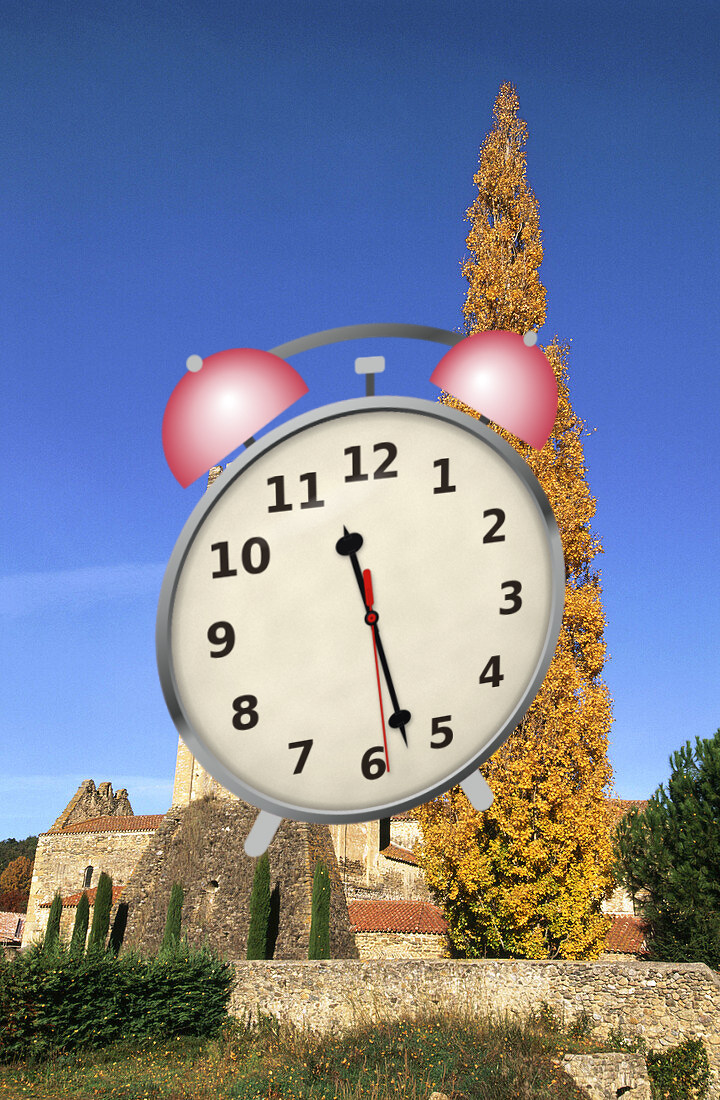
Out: h=11 m=27 s=29
